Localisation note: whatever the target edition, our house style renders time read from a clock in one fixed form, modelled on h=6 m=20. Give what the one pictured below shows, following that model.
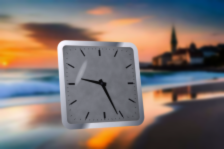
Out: h=9 m=26
